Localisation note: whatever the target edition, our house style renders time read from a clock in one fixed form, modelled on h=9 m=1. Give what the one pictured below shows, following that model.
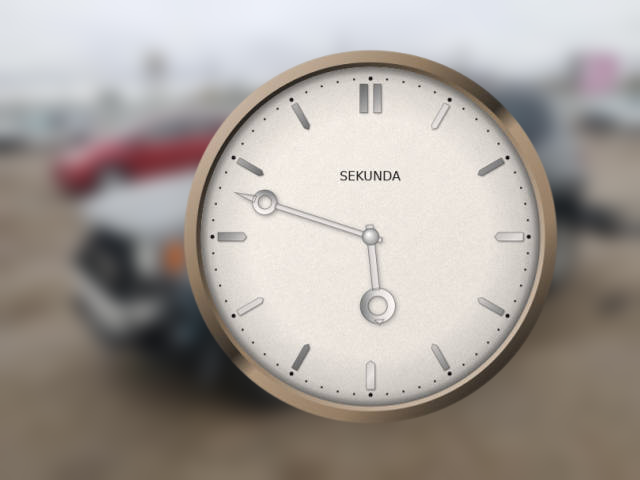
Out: h=5 m=48
